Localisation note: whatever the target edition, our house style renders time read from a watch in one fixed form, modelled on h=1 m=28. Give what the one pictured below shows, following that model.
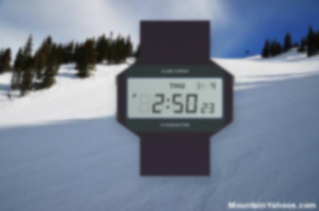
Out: h=2 m=50
